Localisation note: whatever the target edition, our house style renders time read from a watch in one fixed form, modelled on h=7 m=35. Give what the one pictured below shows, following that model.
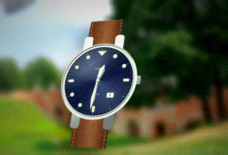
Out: h=12 m=31
